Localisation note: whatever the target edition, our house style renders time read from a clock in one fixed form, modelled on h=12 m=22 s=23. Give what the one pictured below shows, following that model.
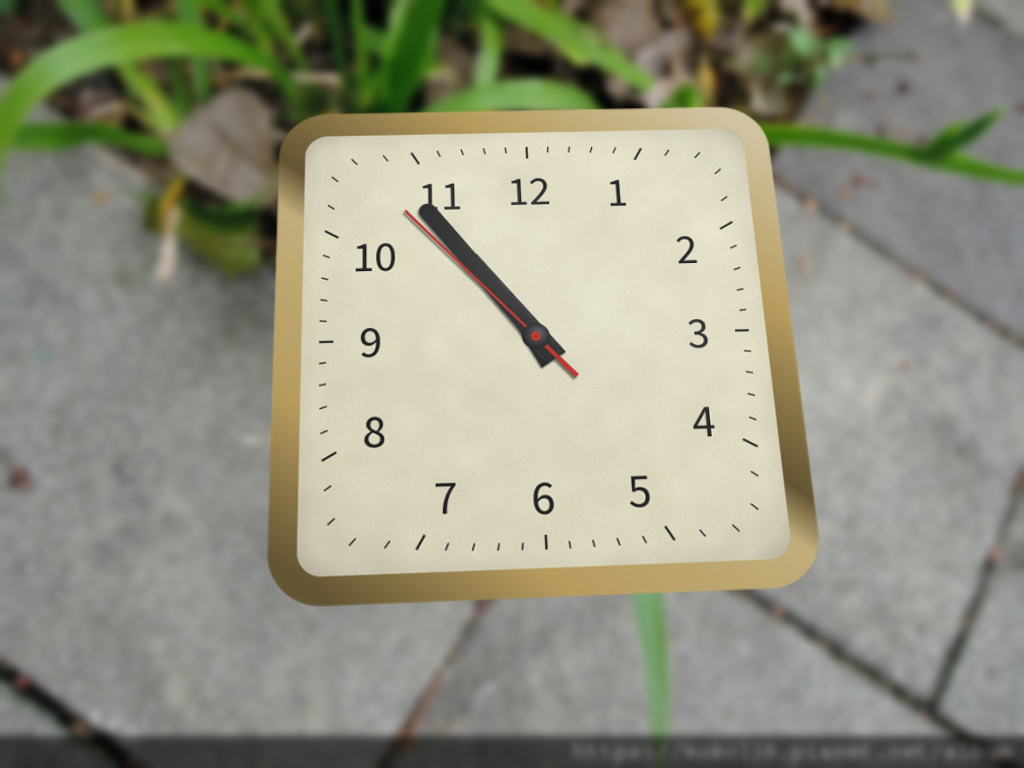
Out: h=10 m=53 s=53
